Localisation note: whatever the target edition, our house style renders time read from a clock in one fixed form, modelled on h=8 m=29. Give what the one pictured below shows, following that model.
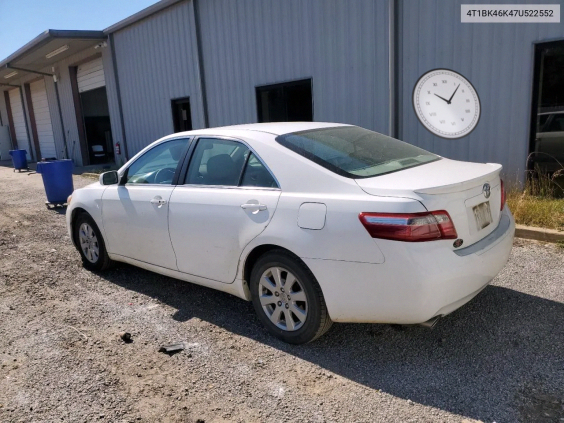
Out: h=10 m=7
